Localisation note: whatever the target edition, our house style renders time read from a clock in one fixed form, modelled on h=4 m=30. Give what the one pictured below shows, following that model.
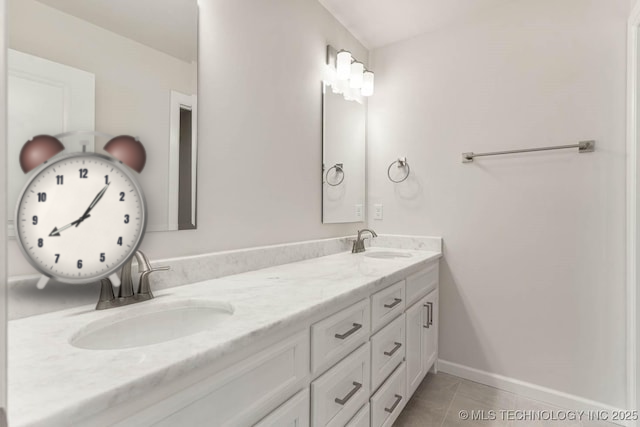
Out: h=8 m=6
